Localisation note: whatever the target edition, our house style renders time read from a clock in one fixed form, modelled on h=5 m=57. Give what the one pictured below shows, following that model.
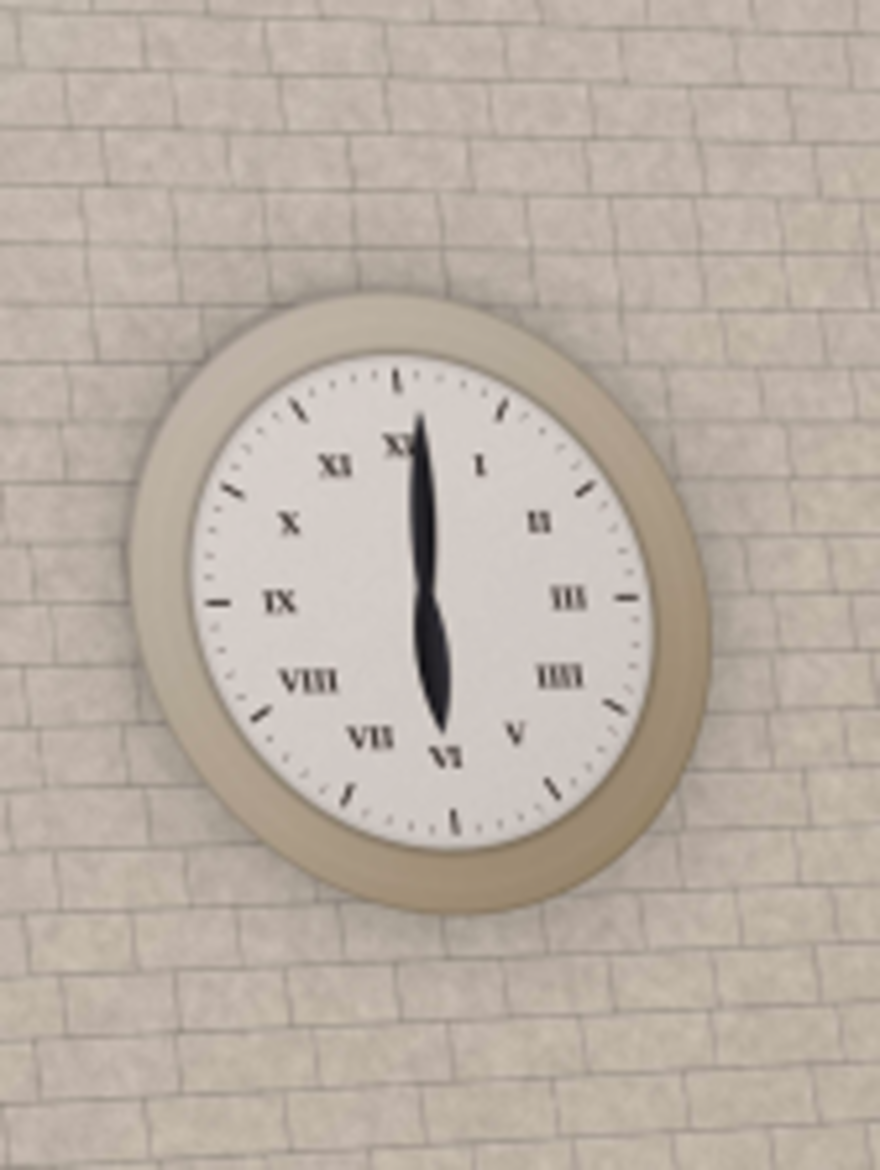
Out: h=6 m=1
